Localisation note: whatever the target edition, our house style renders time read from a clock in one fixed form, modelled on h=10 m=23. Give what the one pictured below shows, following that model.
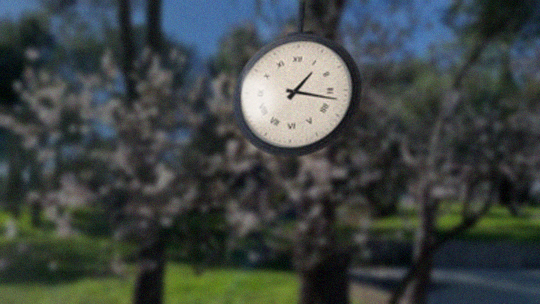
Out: h=1 m=17
